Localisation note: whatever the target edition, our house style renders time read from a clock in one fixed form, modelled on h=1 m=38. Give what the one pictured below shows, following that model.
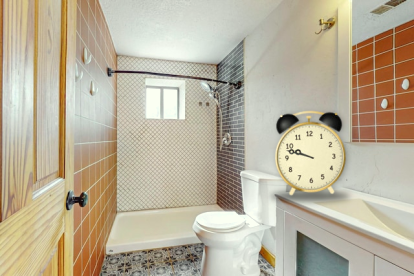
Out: h=9 m=48
